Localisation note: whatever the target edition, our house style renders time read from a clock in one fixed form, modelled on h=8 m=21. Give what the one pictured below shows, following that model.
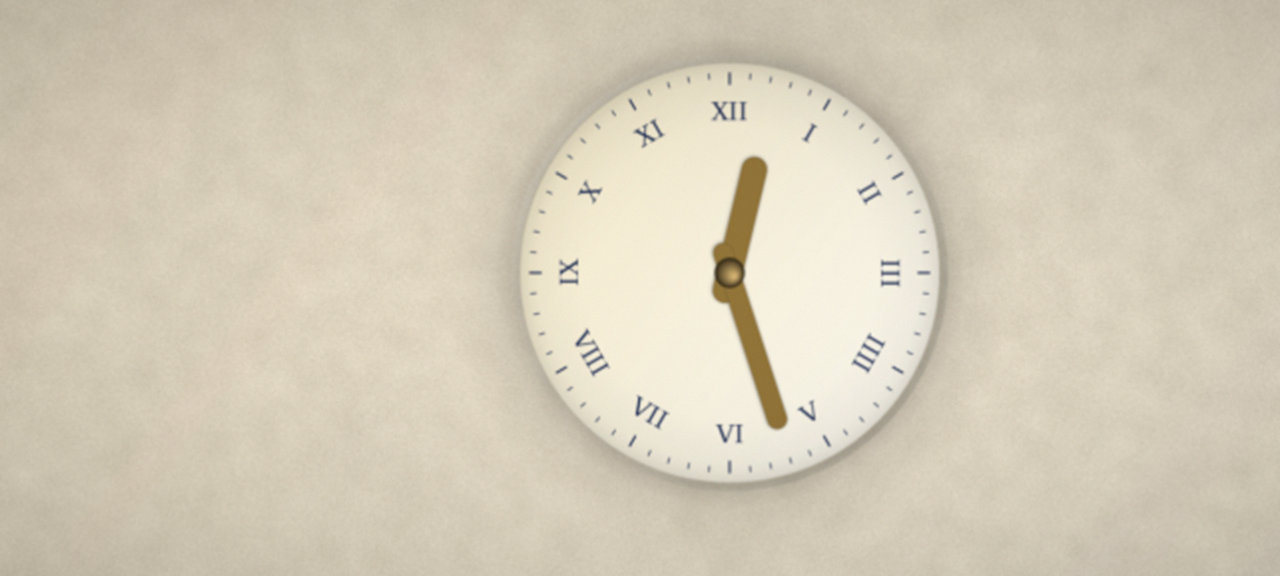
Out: h=12 m=27
